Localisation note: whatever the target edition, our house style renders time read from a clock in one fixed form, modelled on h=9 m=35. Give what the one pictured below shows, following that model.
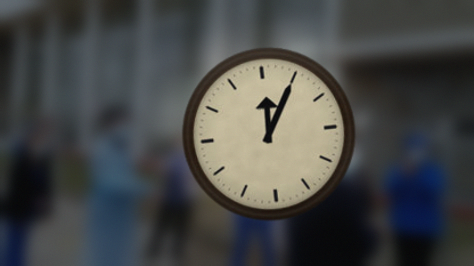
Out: h=12 m=5
